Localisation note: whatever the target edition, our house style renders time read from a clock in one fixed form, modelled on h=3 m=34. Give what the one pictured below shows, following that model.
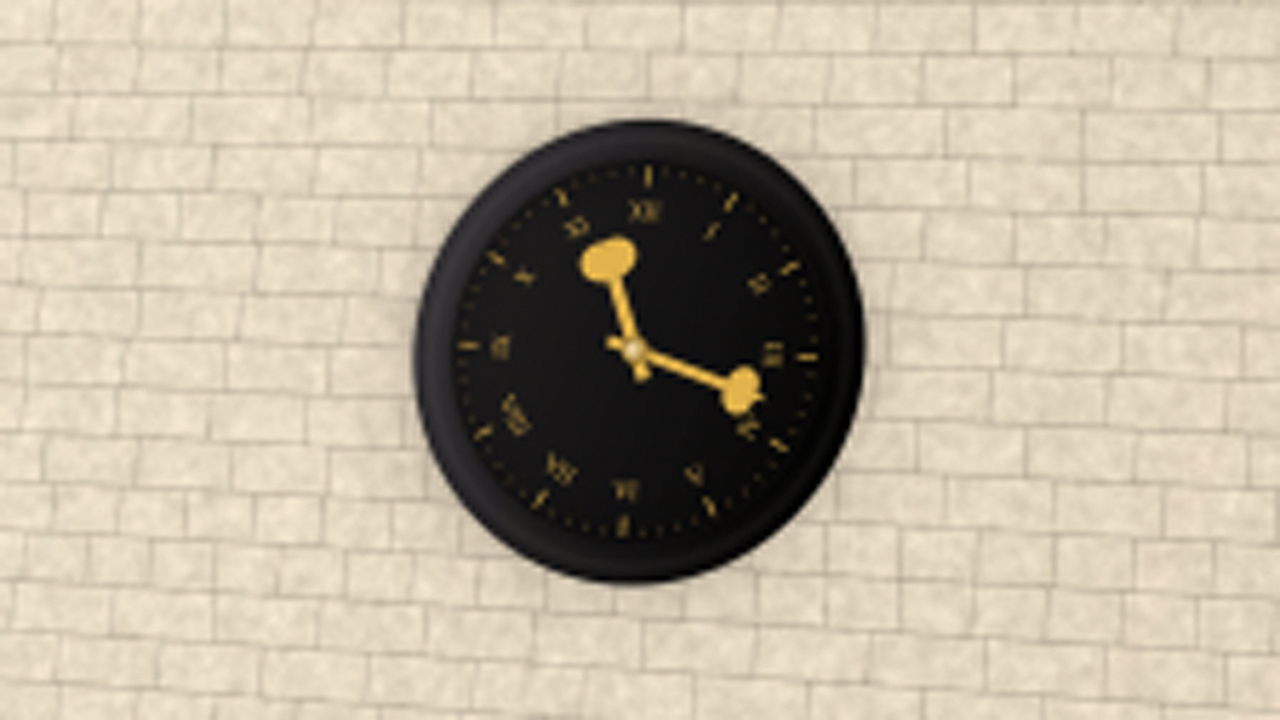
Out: h=11 m=18
